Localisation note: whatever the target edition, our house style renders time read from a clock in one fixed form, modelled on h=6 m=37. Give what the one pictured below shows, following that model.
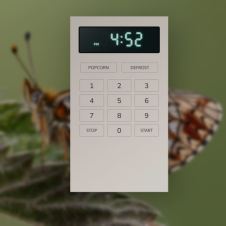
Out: h=4 m=52
